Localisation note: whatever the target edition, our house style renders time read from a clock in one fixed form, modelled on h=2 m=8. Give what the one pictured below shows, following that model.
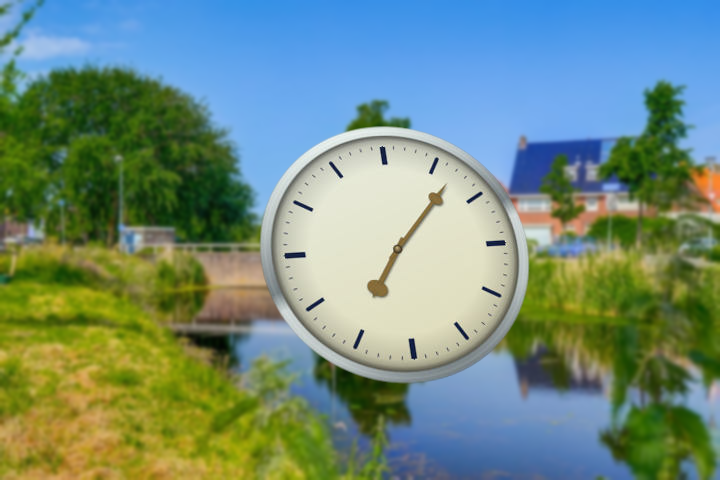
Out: h=7 m=7
